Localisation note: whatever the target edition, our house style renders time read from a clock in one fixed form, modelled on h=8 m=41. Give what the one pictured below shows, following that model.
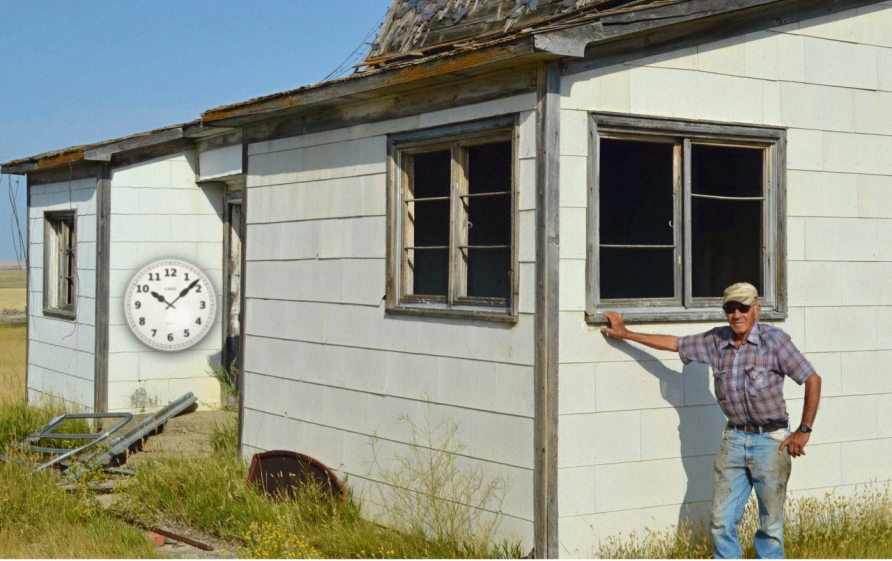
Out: h=10 m=8
